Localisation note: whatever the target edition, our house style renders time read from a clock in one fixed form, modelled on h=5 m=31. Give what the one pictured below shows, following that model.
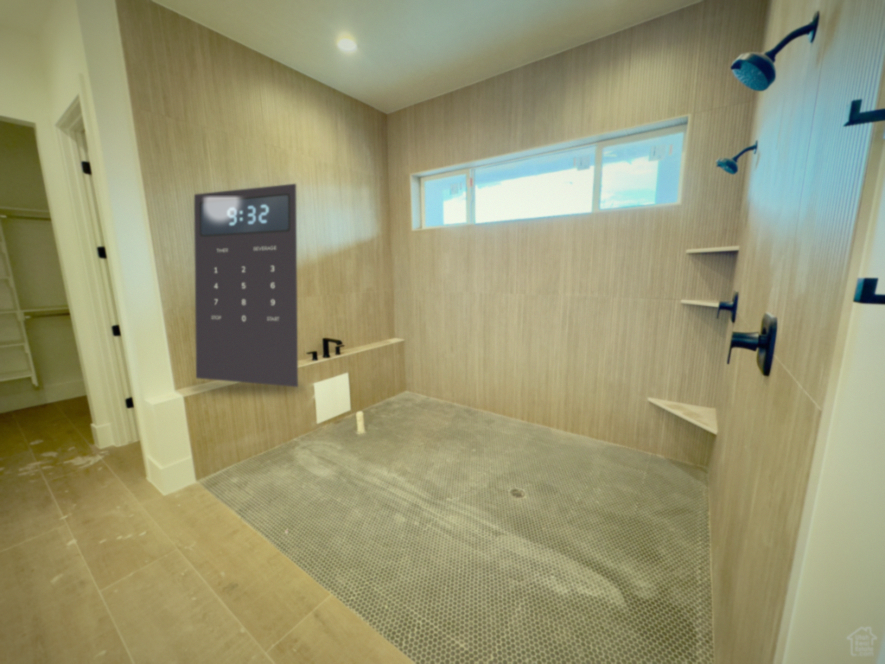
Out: h=9 m=32
